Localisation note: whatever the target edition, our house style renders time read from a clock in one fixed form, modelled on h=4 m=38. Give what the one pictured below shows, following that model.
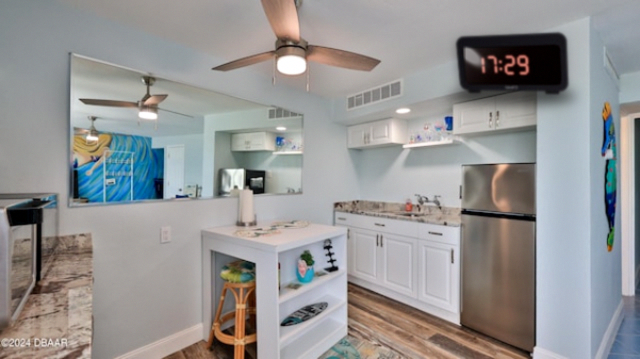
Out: h=17 m=29
